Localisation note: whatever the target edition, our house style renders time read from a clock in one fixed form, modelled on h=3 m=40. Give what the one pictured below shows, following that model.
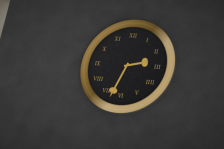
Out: h=2 m=33
